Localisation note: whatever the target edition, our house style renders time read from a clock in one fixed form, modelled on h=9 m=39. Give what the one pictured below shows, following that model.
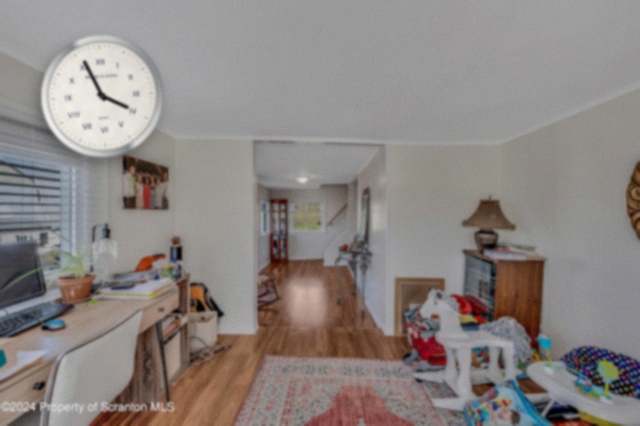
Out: h=3 m=56
